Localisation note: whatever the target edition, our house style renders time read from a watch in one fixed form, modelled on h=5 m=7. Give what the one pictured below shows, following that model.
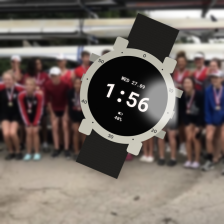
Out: h=1 m=56
